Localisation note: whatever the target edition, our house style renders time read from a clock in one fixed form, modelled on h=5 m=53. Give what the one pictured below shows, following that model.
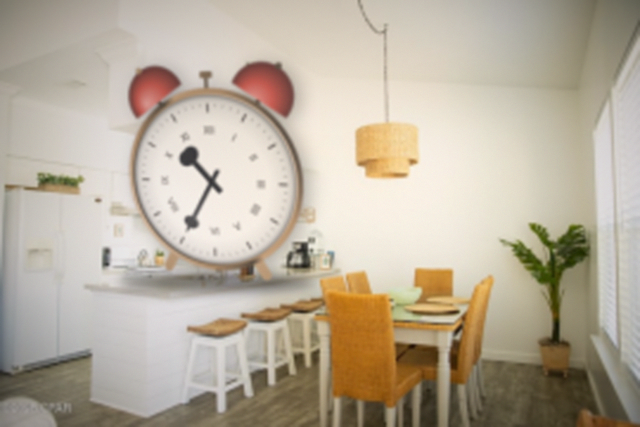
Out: h=10 m=35
